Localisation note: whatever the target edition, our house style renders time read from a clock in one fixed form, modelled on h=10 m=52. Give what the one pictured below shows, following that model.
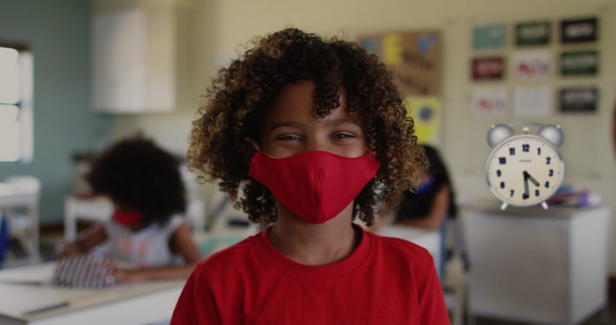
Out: h=4 m=29
